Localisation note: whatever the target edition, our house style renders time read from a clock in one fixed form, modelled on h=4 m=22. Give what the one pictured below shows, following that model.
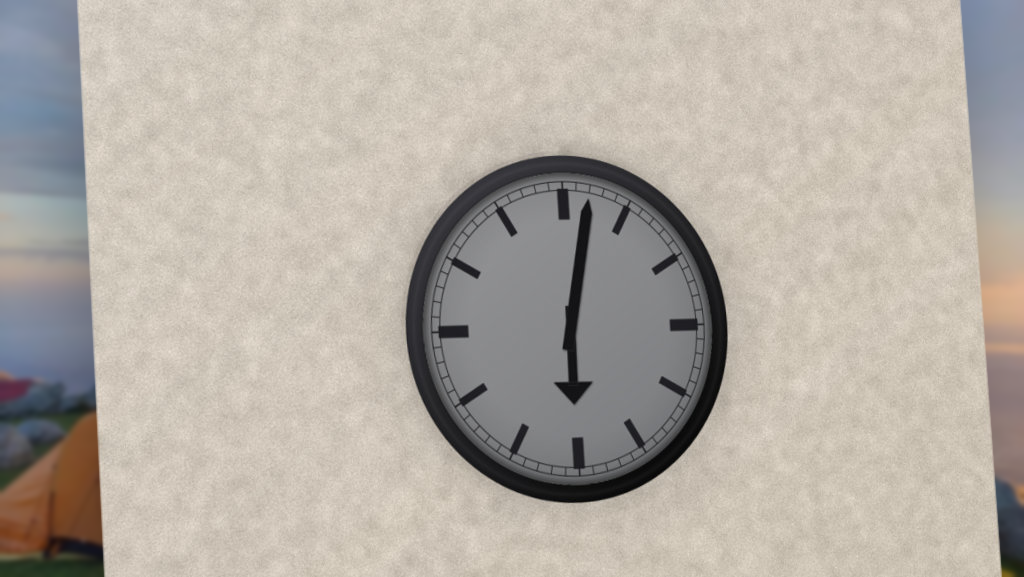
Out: h=6 m=2
